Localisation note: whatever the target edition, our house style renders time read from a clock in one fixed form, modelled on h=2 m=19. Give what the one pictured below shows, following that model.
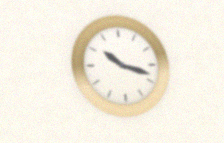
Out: h=10 m=18
